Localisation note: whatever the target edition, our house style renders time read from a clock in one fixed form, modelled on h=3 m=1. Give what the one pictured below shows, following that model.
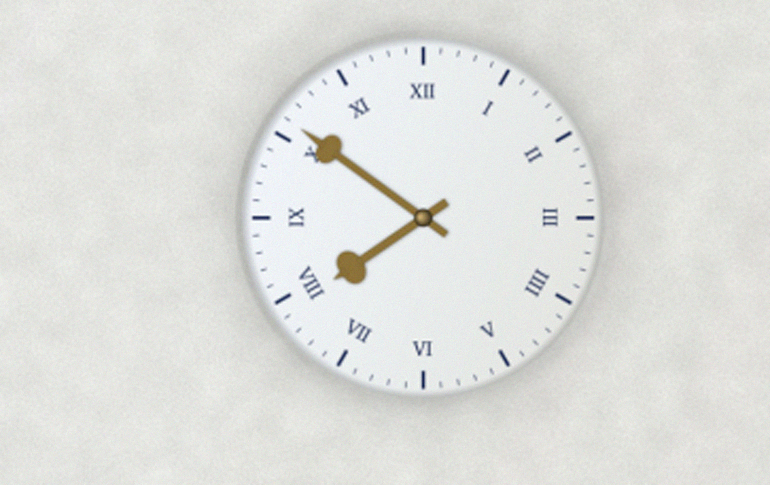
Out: h=7 m=51
